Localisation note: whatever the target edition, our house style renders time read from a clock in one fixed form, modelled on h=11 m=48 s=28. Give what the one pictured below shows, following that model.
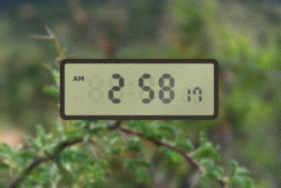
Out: h=2 m=58 s=17
